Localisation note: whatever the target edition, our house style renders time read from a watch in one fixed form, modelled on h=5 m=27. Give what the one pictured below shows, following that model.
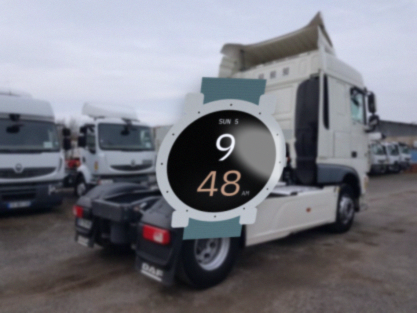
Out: h=9 m=48
